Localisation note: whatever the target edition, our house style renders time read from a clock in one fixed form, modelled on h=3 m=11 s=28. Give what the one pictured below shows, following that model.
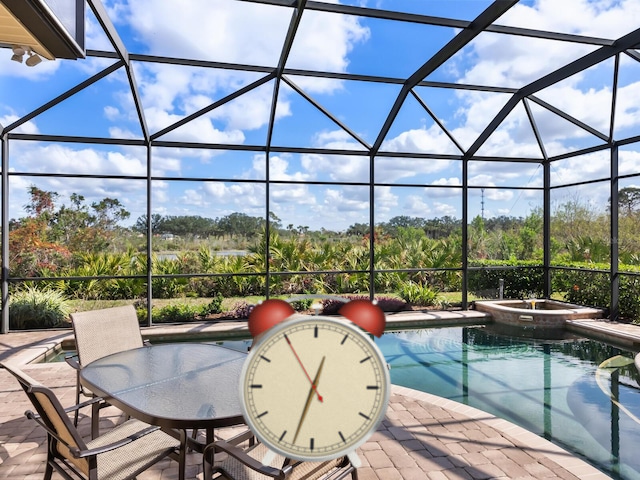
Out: h=12 m=32 s=55
